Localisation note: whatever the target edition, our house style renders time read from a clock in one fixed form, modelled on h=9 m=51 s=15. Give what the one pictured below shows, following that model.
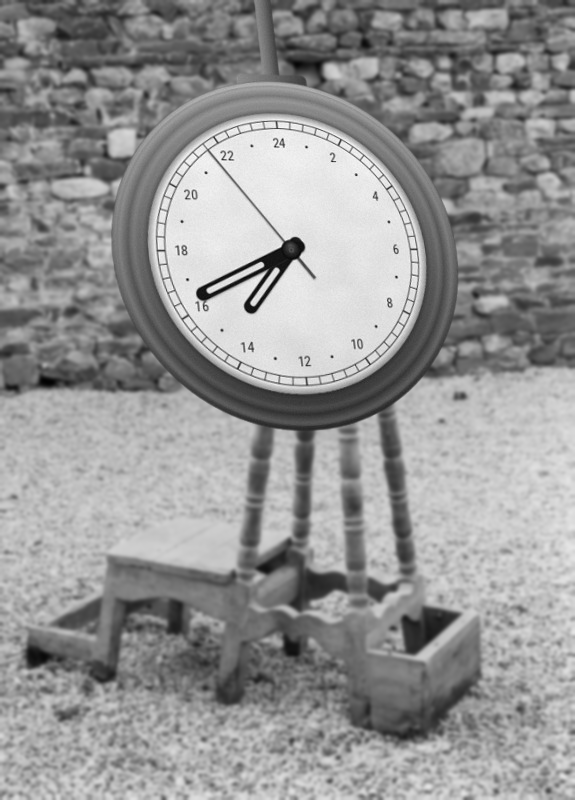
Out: h=14 m=40 s=54
